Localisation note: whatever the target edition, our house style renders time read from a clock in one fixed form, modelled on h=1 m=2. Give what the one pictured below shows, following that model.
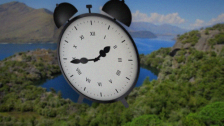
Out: h=1 m=44
